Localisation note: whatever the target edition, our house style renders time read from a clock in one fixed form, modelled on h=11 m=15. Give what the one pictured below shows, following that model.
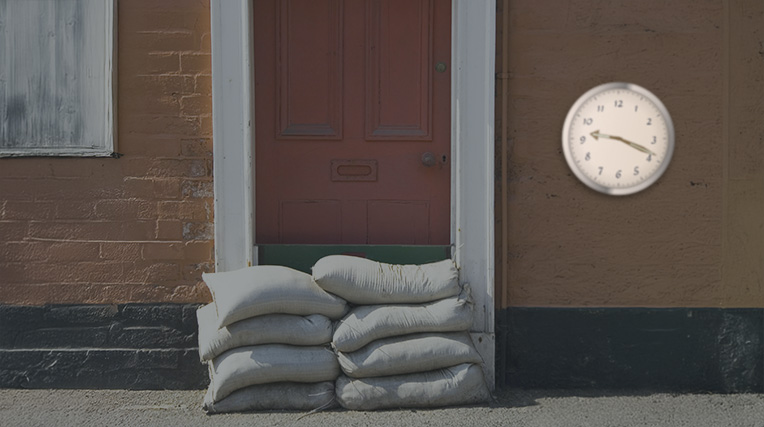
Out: h=9 m=19
